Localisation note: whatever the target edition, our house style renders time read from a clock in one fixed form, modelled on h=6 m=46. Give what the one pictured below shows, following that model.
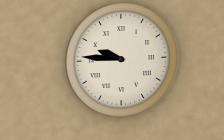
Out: h=9 m=46
